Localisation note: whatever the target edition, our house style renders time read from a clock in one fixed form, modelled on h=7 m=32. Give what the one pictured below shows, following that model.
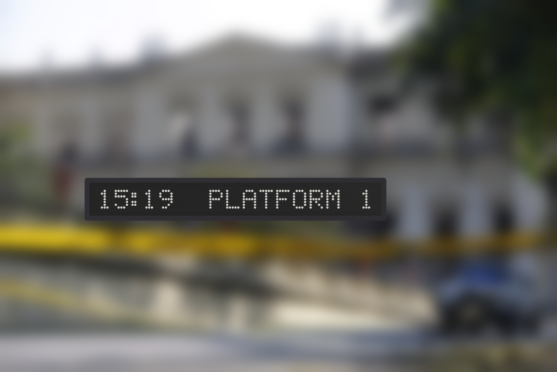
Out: h=15 m=19
